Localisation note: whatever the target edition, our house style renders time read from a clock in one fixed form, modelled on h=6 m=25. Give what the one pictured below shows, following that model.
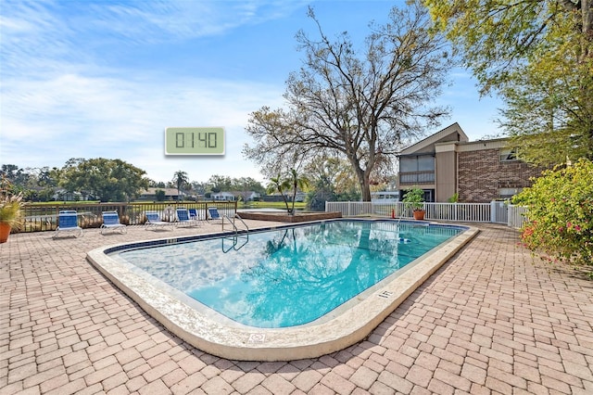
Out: h=1 m=40
